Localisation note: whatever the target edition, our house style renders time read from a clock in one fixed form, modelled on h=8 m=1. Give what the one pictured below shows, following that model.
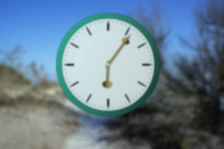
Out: h=6 m=6
